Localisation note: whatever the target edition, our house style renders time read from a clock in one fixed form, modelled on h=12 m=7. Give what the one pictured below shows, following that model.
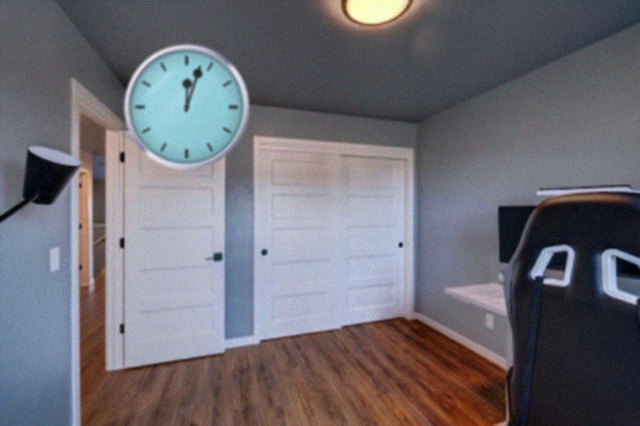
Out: h=12 m=3
